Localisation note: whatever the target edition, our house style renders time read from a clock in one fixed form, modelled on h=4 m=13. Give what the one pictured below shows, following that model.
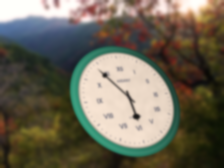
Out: h=5 m=54
